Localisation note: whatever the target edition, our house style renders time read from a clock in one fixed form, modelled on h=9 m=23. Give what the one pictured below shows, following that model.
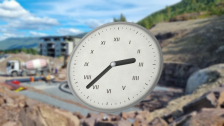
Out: h=2 m=37
